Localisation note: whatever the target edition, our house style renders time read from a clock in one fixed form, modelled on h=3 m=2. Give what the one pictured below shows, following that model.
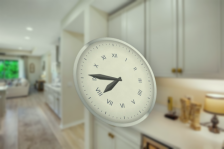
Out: h=7 m=46
